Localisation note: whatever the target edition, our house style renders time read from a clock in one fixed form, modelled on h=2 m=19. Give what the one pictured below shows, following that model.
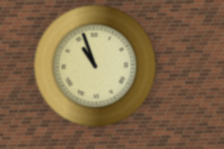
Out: h=10 m=57
